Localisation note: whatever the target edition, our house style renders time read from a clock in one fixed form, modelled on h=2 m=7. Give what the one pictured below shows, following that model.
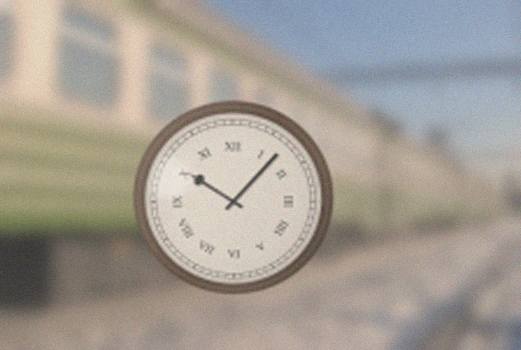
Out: h=10 m=7
